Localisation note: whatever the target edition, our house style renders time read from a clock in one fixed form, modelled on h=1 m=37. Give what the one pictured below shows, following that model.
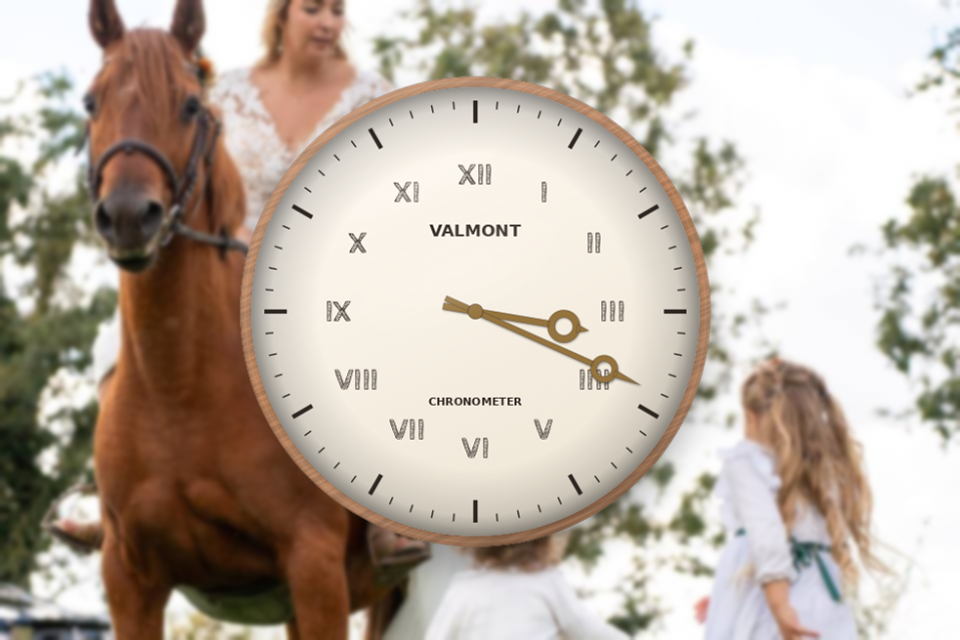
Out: h=3 m=19
